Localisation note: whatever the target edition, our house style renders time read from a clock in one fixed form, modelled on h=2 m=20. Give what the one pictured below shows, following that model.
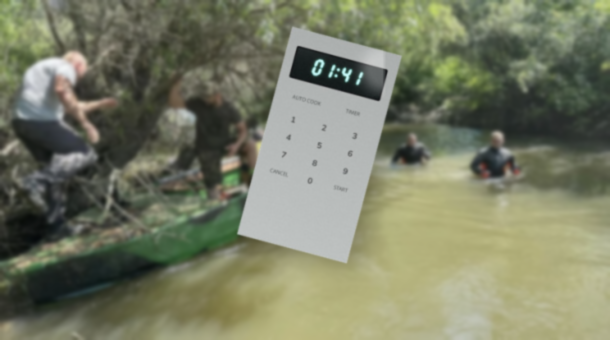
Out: h=1 m=41
